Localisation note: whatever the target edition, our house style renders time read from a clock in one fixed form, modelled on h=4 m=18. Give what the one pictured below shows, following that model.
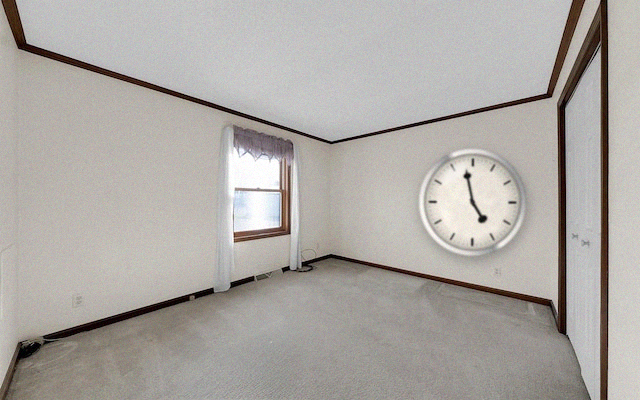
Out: h=4 m=58
